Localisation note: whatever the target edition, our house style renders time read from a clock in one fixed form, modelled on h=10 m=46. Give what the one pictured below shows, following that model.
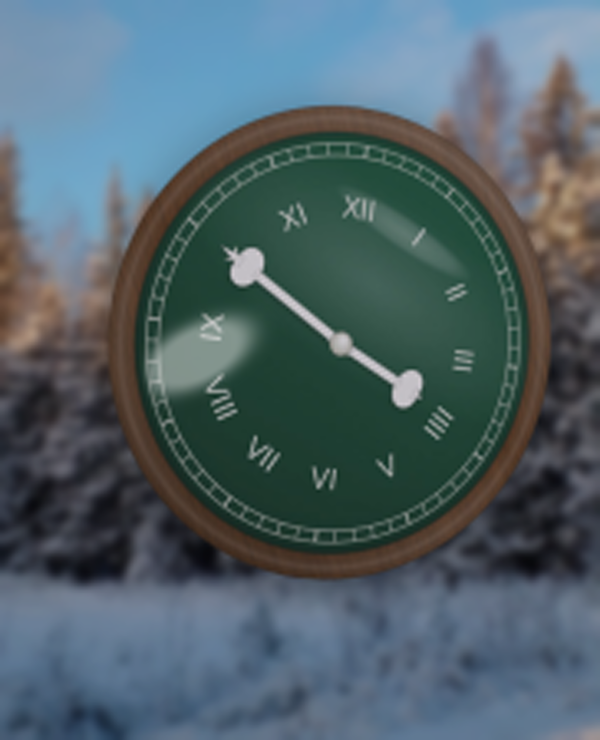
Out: h=3 m=50
